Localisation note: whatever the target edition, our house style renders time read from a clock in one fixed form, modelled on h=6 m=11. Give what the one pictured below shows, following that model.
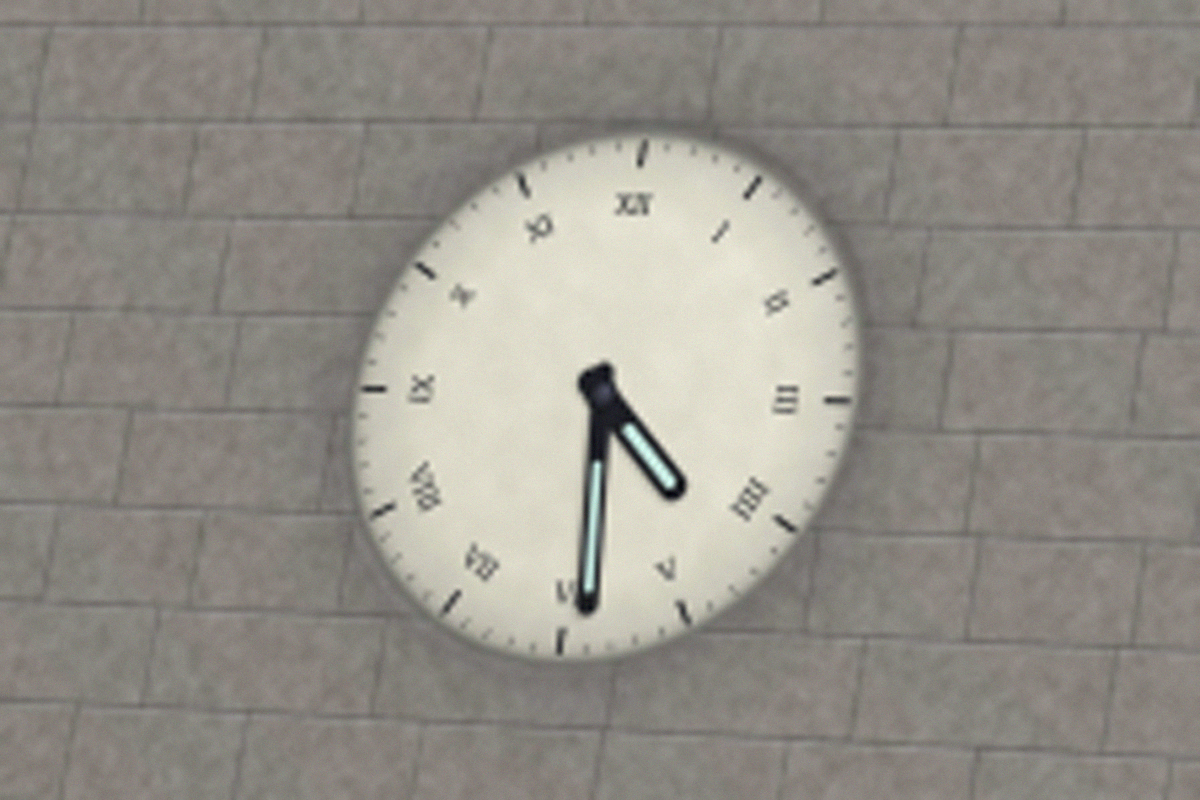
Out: h=4 m=29
